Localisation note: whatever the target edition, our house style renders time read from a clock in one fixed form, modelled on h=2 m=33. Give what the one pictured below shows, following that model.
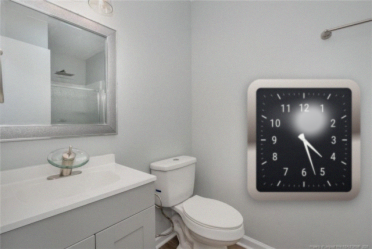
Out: h=4 m=27
